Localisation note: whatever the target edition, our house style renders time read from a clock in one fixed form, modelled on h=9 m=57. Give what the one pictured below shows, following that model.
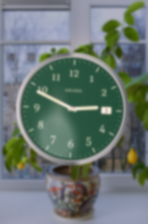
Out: h=2 m=49
